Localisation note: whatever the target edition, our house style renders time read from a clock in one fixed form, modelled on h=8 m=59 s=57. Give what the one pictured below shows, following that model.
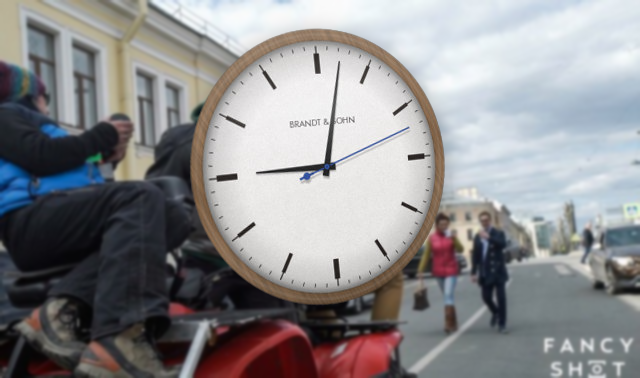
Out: h=9 m=2 s=12
